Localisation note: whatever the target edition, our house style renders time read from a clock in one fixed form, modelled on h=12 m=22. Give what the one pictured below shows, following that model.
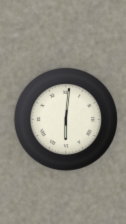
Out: h=6 m=1
